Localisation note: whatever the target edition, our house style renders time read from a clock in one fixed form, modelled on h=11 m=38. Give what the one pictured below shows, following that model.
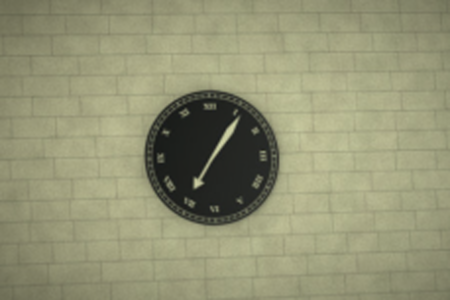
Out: h=7 m=6
